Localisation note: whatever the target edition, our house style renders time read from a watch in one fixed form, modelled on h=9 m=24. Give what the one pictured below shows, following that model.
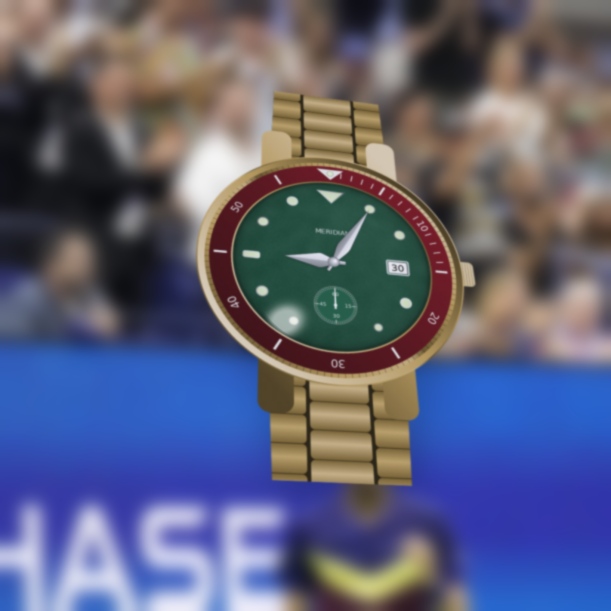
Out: h=9 m=5
